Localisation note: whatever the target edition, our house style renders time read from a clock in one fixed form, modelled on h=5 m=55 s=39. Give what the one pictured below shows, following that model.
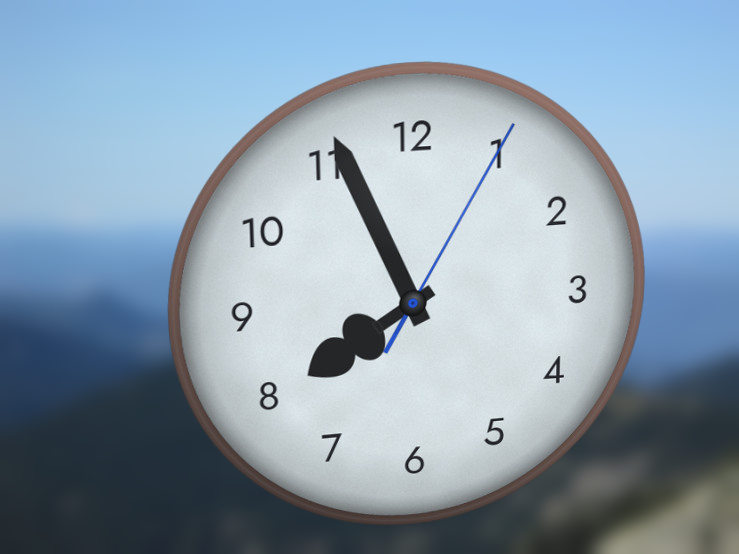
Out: h=7 m=56 s=5
